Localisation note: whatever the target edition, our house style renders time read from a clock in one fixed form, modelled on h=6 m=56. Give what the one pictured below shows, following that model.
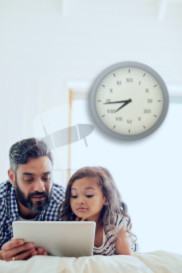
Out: h=7 m=44
